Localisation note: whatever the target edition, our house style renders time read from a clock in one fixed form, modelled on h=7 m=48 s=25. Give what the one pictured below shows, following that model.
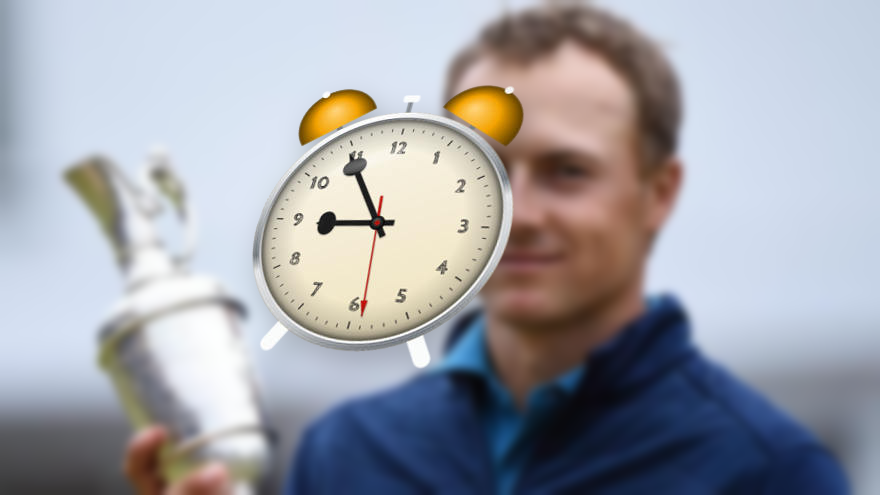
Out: h=8 m=54 s=29
